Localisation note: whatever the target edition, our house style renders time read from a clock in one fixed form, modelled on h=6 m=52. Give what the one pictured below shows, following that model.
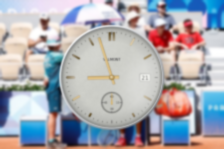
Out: h=8 m=57
